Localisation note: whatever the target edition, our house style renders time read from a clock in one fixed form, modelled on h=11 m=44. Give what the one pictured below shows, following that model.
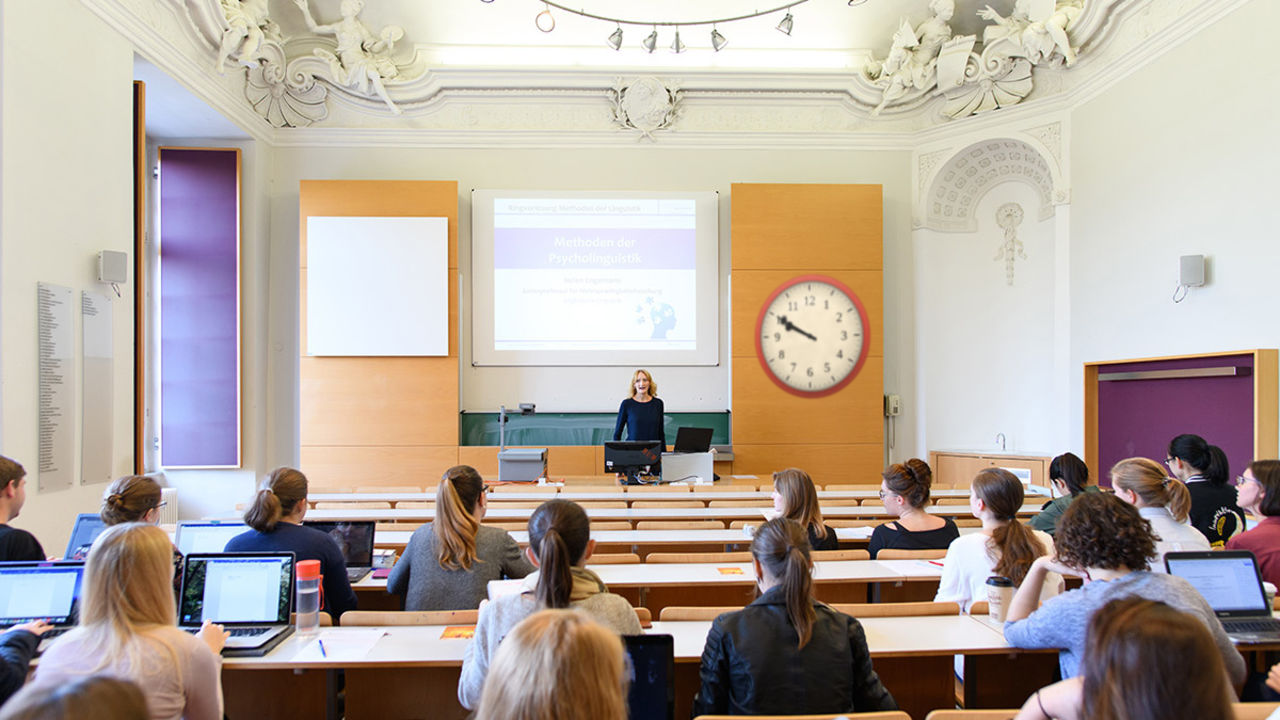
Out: h=9 m=50
